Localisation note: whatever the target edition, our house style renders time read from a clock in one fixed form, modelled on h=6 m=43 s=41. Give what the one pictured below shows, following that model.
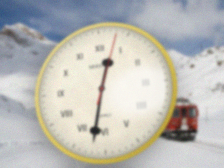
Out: h=12 m=32 s=3
